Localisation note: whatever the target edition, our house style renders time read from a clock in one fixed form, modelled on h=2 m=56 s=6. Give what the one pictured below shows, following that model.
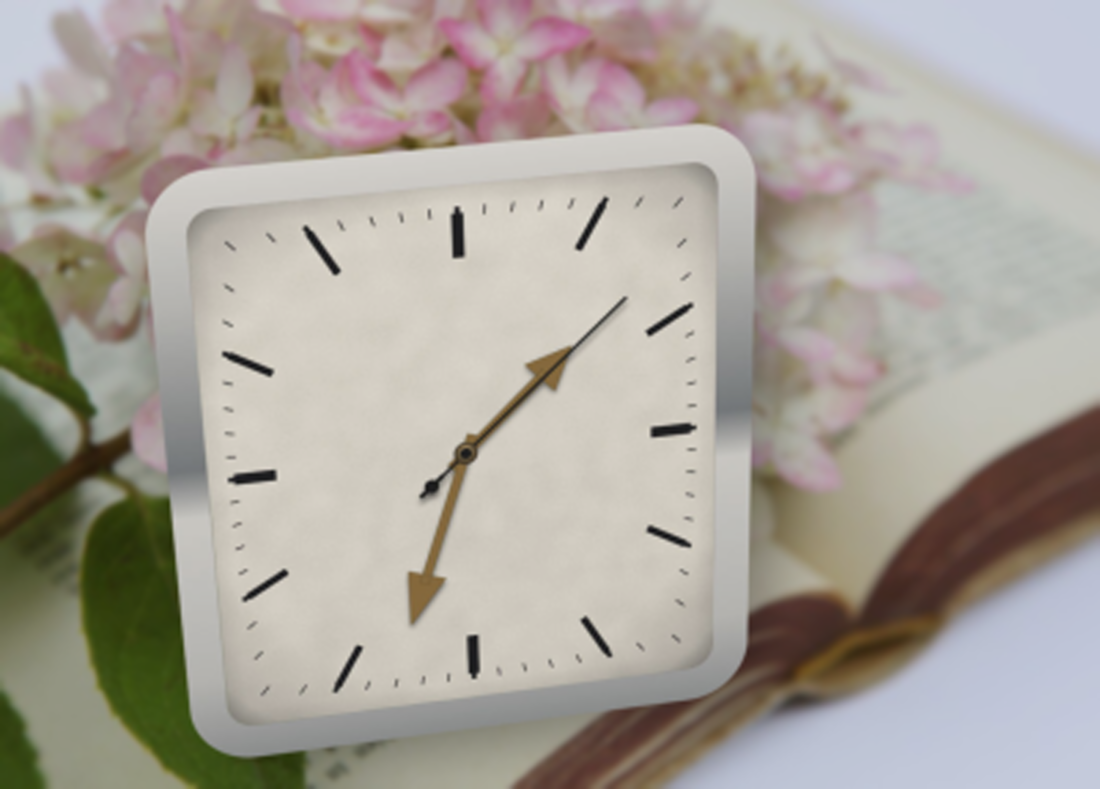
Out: h=1 m=33 s=8
